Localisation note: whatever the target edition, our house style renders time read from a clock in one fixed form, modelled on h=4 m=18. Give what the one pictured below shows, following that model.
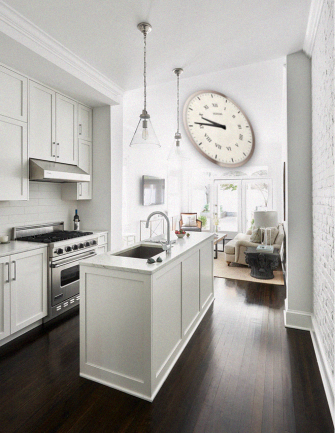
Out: h=9 m=46
